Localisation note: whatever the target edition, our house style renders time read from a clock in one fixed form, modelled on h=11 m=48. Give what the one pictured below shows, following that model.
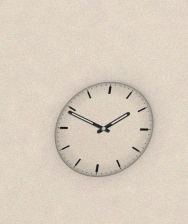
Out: h=1 m=49
